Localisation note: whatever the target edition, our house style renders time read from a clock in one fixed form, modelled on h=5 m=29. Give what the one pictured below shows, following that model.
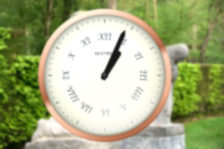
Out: h=1 m=4
